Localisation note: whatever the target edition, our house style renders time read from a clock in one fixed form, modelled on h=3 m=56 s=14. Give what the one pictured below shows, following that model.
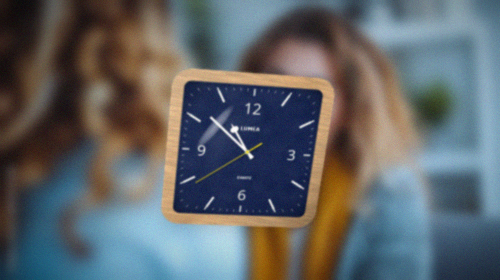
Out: h=10 m=51 s=39
